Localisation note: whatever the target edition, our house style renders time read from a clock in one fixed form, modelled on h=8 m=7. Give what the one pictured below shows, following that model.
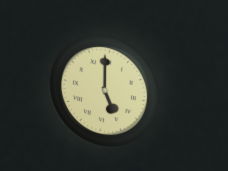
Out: h=4 m=59
